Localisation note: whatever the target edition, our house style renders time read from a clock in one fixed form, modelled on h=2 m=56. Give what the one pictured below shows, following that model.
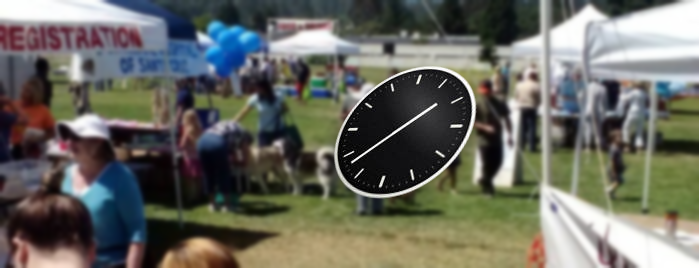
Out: h=1 m=38
